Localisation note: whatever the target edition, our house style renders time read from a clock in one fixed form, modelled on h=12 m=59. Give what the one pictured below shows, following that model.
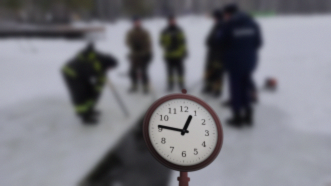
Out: h=12 m=46
